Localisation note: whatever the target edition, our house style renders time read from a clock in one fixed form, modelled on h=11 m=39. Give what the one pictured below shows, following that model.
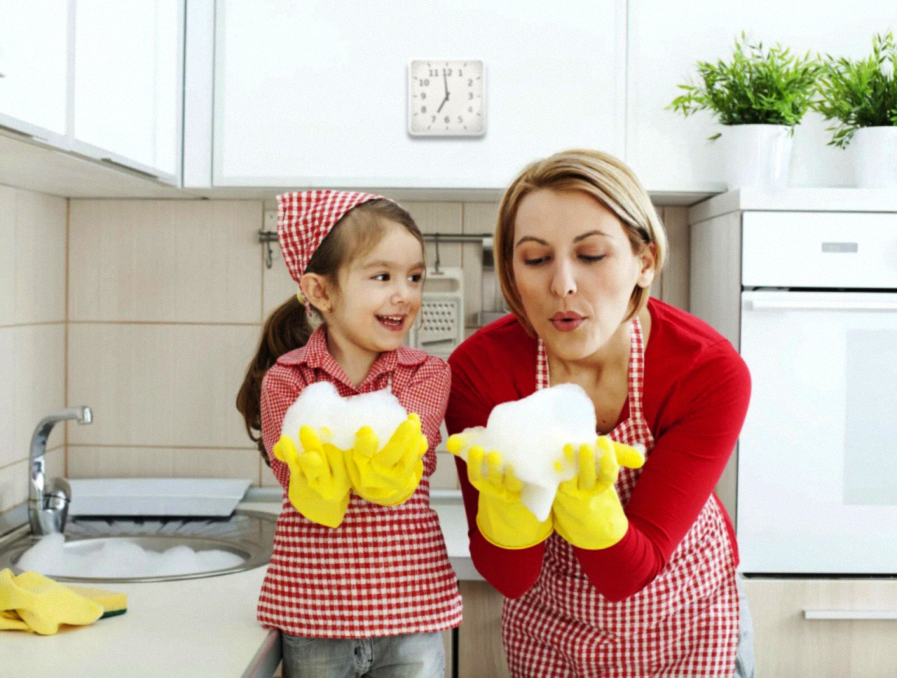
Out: h=6 m=59
